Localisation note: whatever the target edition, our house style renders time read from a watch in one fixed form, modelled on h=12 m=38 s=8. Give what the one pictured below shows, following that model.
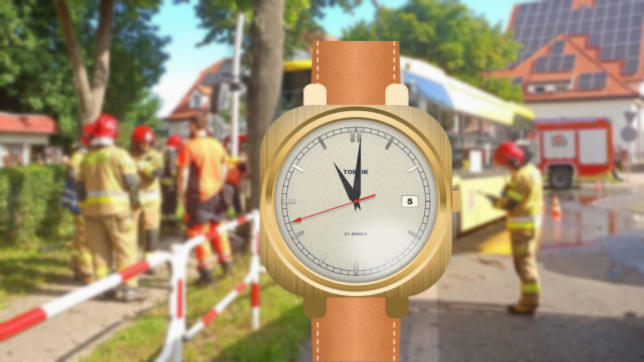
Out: h=11 m=0 s=42
